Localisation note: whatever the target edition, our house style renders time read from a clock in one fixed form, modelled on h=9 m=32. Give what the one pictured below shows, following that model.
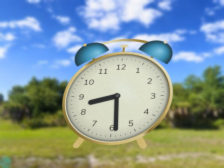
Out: h=8 m=29
